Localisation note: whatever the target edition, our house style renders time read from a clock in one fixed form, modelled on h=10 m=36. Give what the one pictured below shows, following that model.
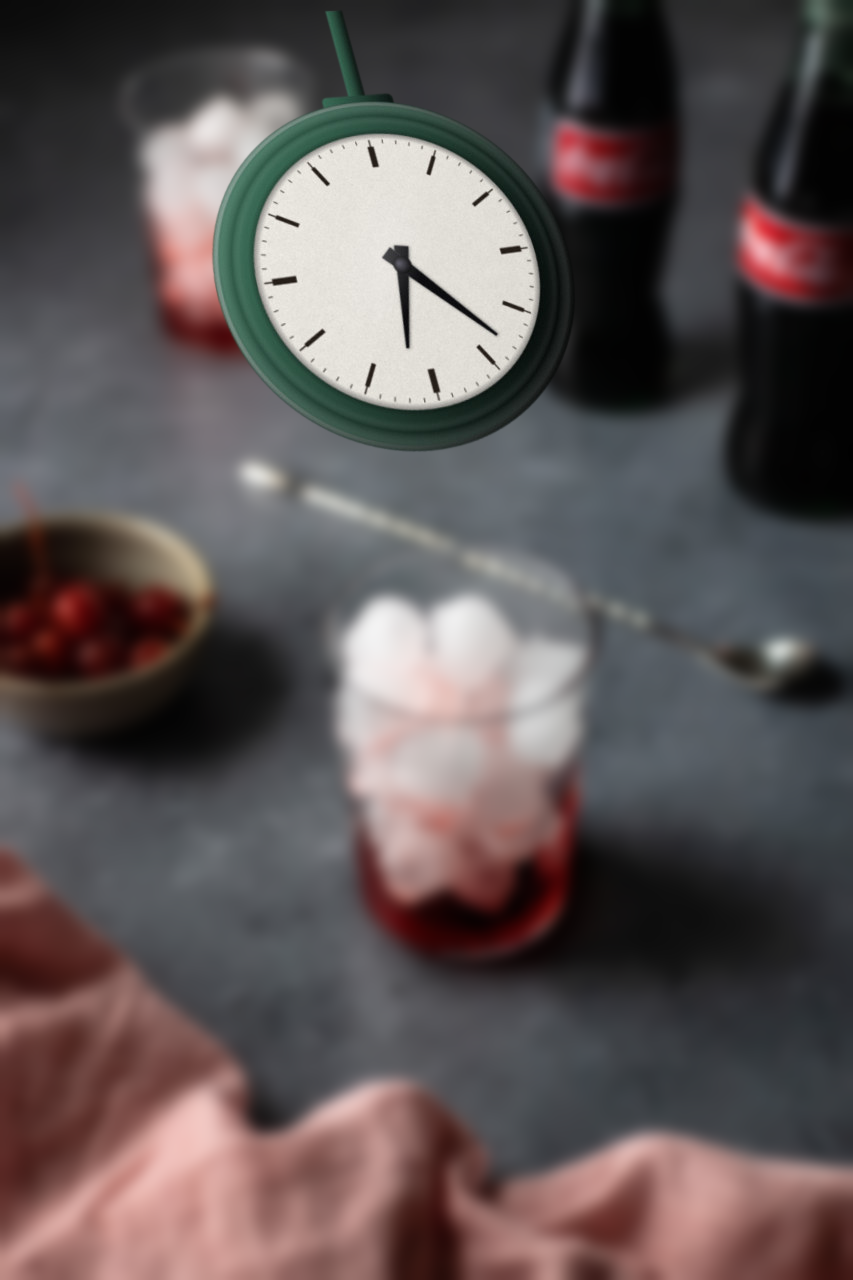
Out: h=6 m=23
